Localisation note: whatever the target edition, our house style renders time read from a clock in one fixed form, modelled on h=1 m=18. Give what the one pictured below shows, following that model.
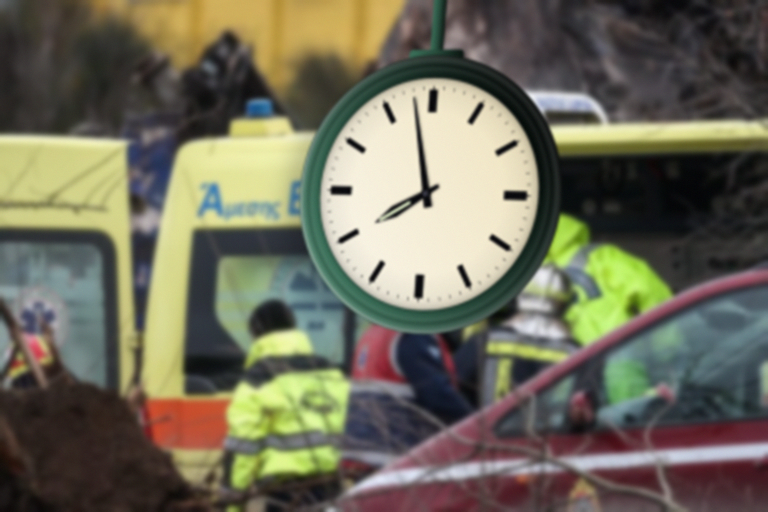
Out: h=7 m=58
